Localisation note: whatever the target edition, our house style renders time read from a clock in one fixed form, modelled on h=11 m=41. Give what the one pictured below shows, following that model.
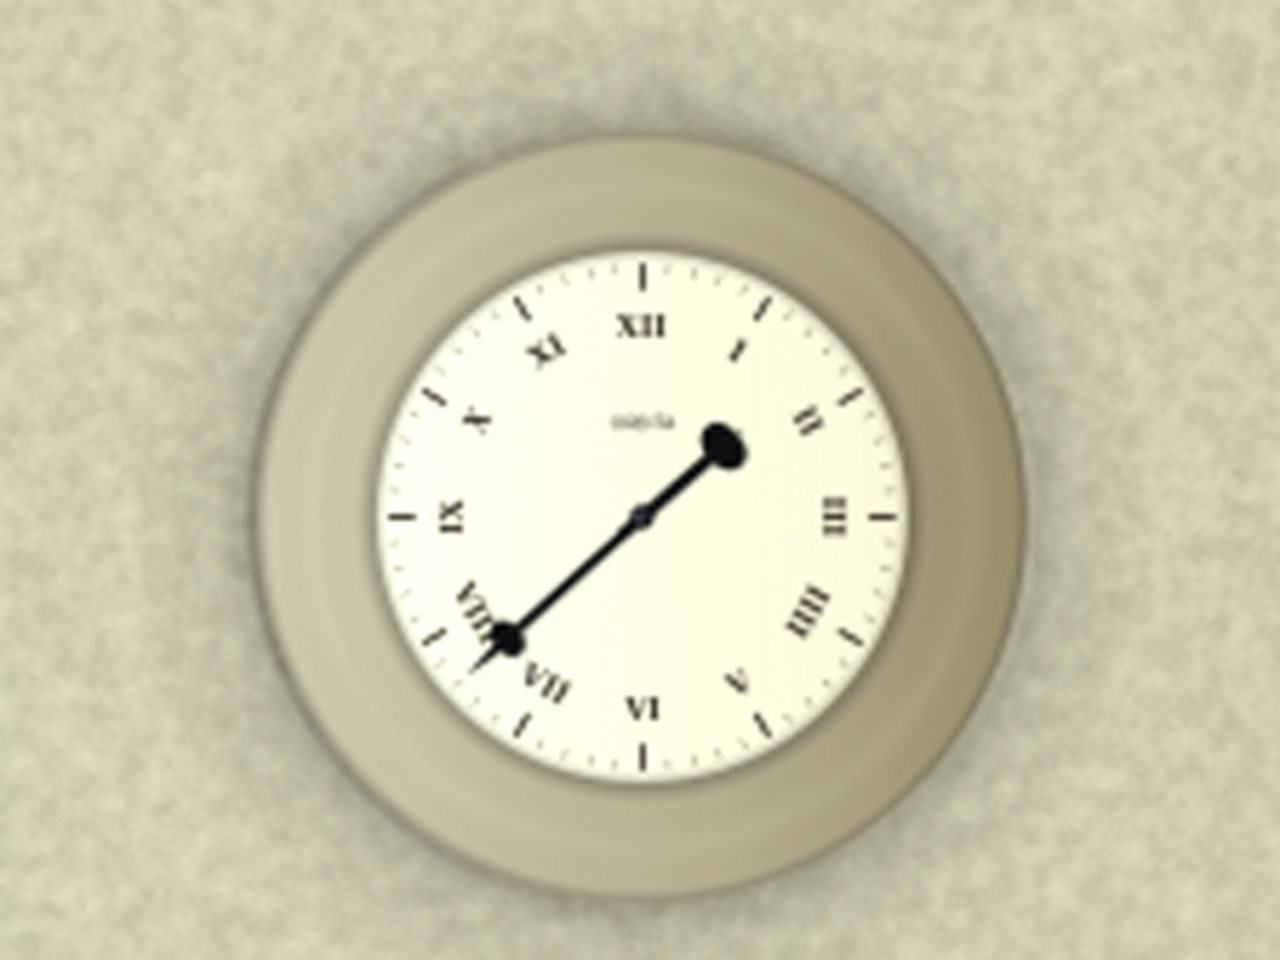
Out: h=1 m=38
